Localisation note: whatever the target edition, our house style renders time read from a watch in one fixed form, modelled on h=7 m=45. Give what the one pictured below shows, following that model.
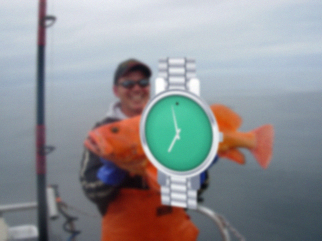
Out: h=6 m=58
